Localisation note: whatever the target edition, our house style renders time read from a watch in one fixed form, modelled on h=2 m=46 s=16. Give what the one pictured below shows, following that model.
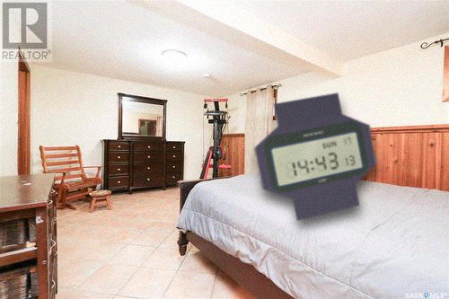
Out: h=14 m=43 s=13
